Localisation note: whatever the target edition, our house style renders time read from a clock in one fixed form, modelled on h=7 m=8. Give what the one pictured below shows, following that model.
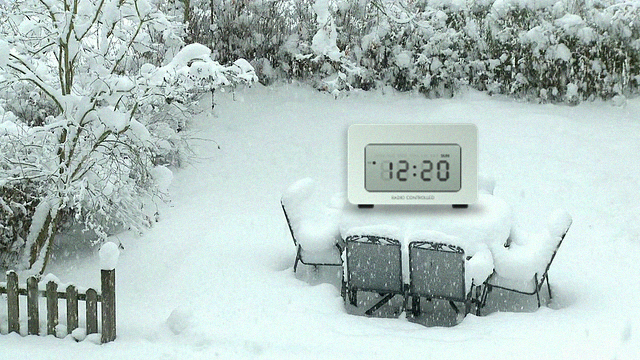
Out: h=12 m=20
